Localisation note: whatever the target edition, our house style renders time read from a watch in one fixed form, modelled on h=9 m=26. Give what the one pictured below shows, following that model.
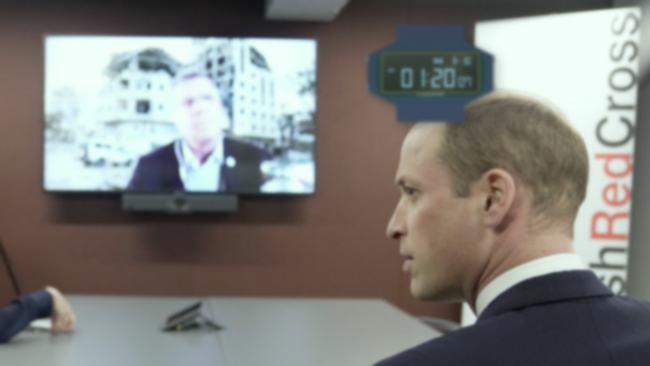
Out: h=1 m=20
